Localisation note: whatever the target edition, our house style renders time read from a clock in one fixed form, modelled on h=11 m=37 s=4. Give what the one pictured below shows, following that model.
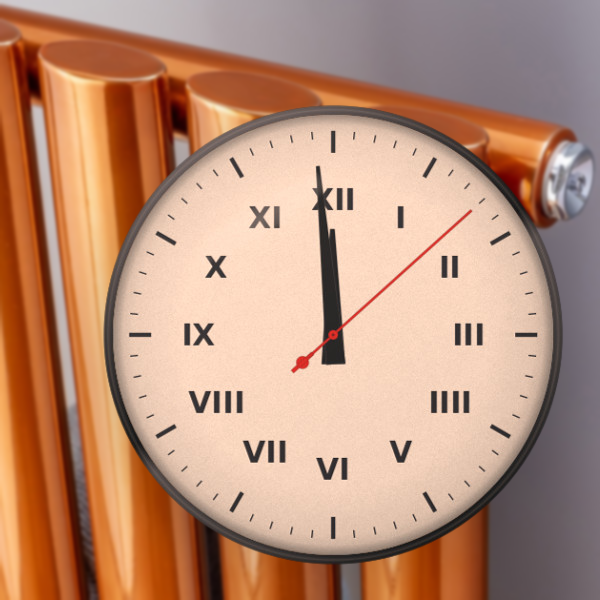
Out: h=11 m=59 s=8
